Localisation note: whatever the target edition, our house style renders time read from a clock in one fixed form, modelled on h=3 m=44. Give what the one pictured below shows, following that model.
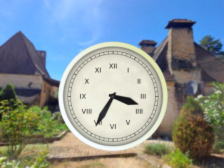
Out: h=3 m=35
